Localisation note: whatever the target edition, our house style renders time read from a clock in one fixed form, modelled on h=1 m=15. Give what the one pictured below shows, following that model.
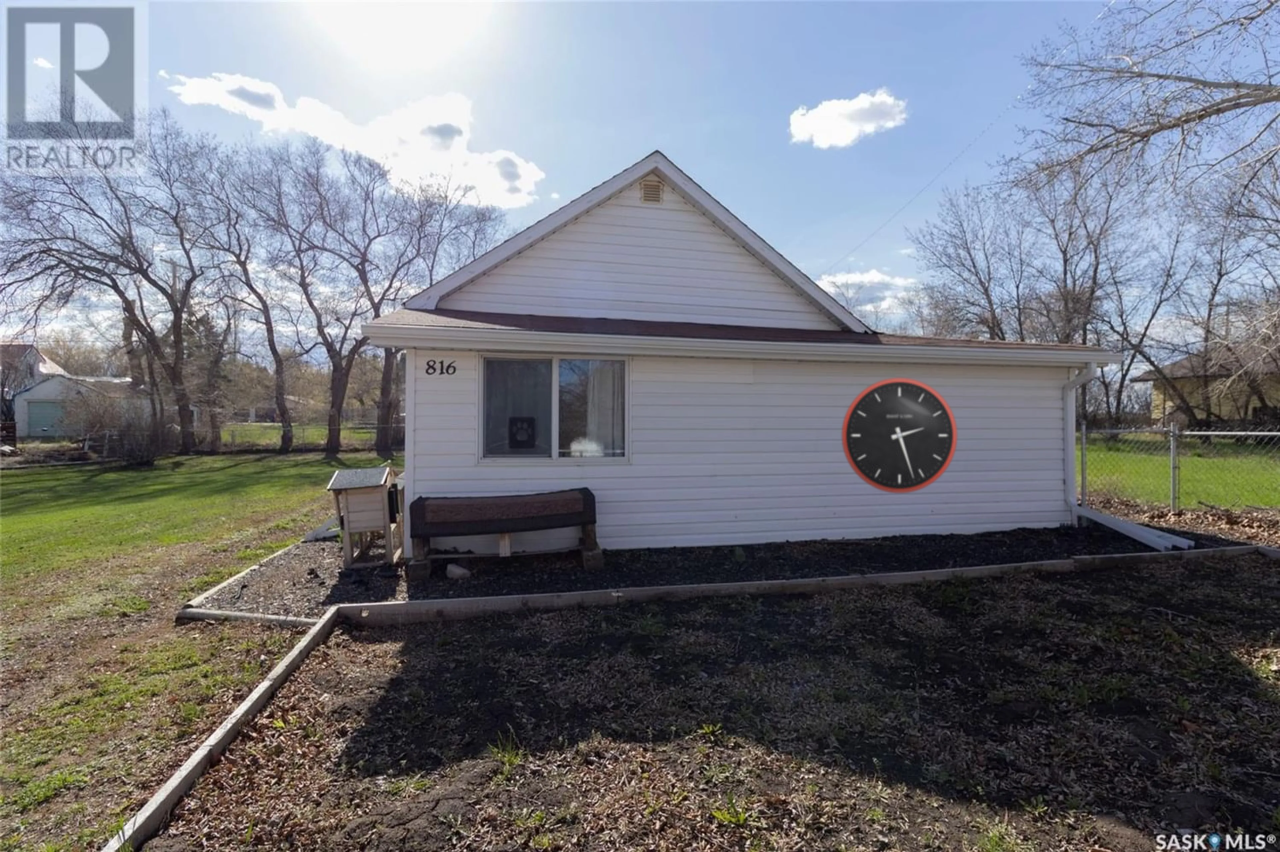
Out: h=2 m=27
